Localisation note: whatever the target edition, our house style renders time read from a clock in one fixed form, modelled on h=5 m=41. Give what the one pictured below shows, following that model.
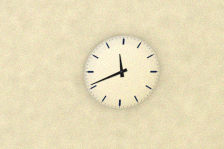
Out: h=11 m=41
